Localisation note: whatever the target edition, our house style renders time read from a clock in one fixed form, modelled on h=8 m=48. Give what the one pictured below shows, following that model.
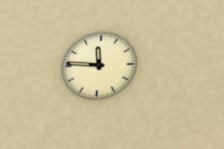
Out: h=11 m=46
